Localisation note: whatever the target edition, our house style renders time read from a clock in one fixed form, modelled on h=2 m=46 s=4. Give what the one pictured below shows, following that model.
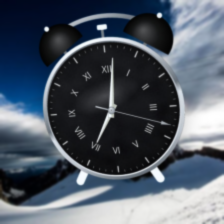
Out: h=7 m=1 s=18
